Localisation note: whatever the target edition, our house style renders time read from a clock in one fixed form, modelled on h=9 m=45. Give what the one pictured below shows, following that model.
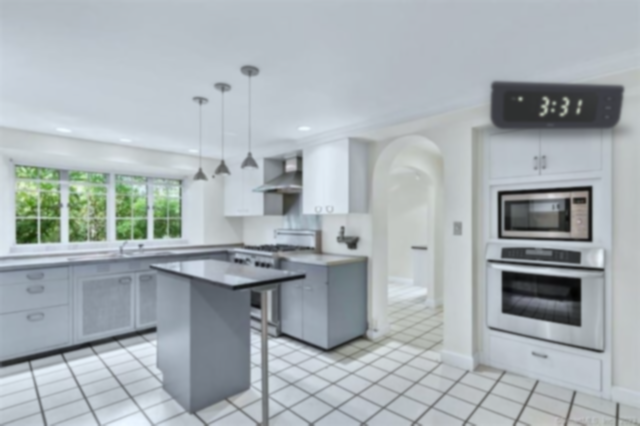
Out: h=3 m=31
